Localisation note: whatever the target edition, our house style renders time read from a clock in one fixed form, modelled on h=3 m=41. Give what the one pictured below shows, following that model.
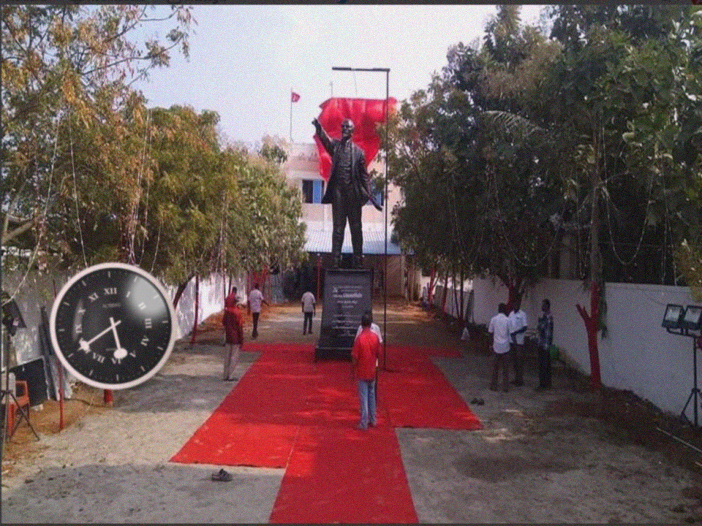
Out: h=5 m=40
